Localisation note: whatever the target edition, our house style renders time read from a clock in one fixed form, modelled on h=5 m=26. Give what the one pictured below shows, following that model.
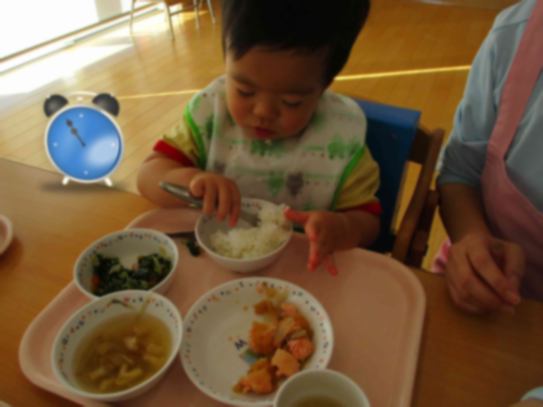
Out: h=10 m=55
